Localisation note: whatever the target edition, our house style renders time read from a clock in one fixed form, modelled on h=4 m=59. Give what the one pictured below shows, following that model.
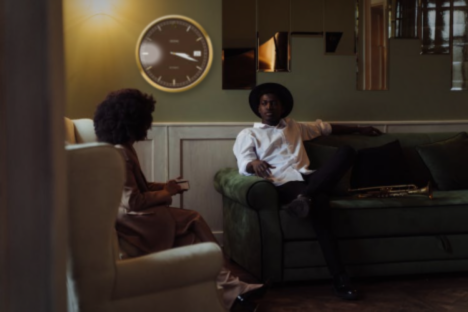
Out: h=3 m=18
